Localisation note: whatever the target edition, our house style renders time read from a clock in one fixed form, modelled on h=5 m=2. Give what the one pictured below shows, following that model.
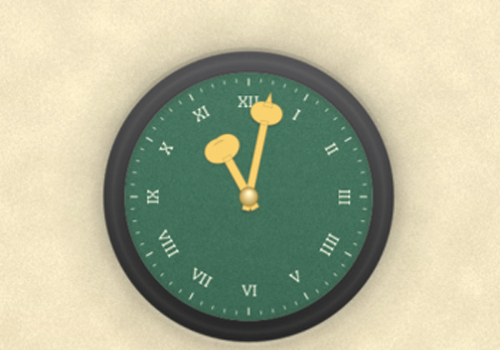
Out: h=11 m=2
